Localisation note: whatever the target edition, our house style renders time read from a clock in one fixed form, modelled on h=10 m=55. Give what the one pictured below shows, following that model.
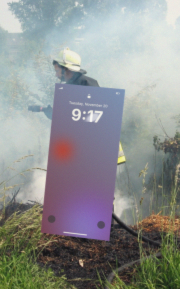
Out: h=9 m=17
